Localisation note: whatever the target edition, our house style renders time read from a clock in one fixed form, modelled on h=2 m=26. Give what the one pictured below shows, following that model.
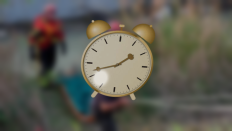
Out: h=1 m=42
